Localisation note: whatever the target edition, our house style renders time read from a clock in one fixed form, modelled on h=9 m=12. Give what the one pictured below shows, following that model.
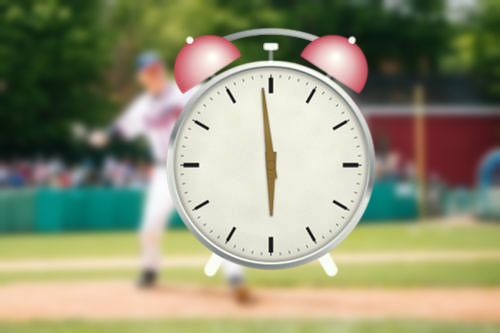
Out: h=5 m=59
